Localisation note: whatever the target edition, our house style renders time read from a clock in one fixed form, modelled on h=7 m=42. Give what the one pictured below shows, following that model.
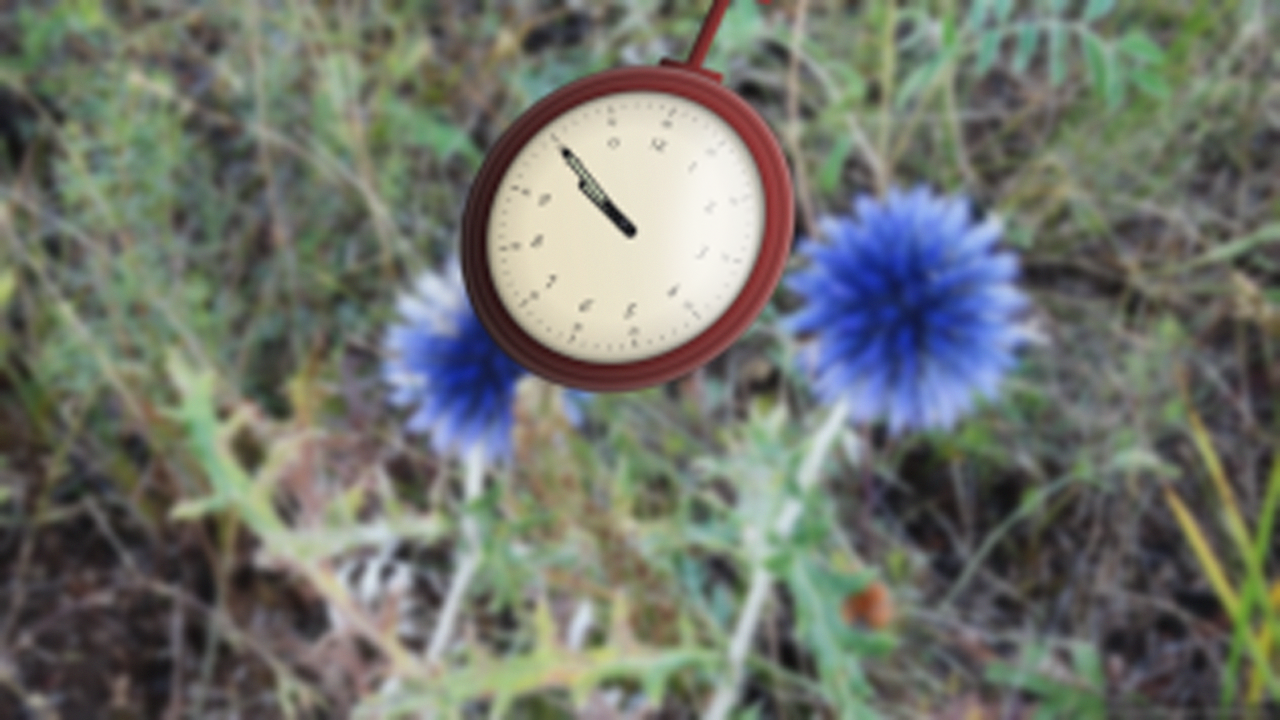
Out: h=9 m=50
